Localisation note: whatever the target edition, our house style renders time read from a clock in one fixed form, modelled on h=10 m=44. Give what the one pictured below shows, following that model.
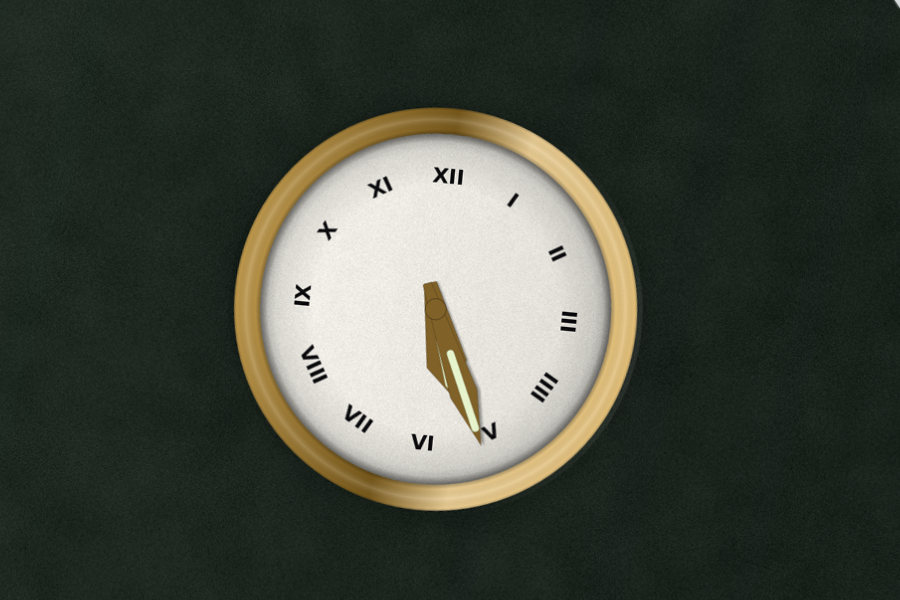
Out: h=5 m=26
